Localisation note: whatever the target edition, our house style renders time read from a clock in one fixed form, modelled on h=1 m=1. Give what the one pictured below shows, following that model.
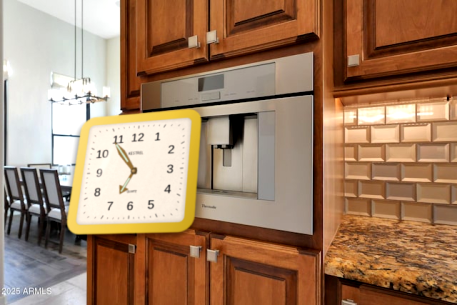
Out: h=6 m=54
